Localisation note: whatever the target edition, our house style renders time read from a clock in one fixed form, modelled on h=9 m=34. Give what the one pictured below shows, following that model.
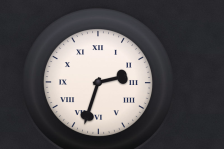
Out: h=2 m=33
